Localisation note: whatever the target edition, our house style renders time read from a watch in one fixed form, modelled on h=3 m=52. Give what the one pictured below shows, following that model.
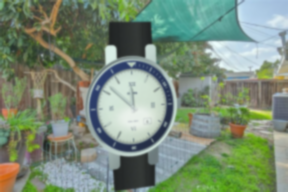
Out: h=11 m=52
